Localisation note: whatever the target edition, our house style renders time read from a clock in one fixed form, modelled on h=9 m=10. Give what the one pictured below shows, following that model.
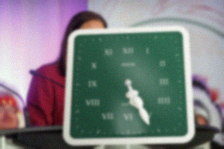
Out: h=5 m=26
